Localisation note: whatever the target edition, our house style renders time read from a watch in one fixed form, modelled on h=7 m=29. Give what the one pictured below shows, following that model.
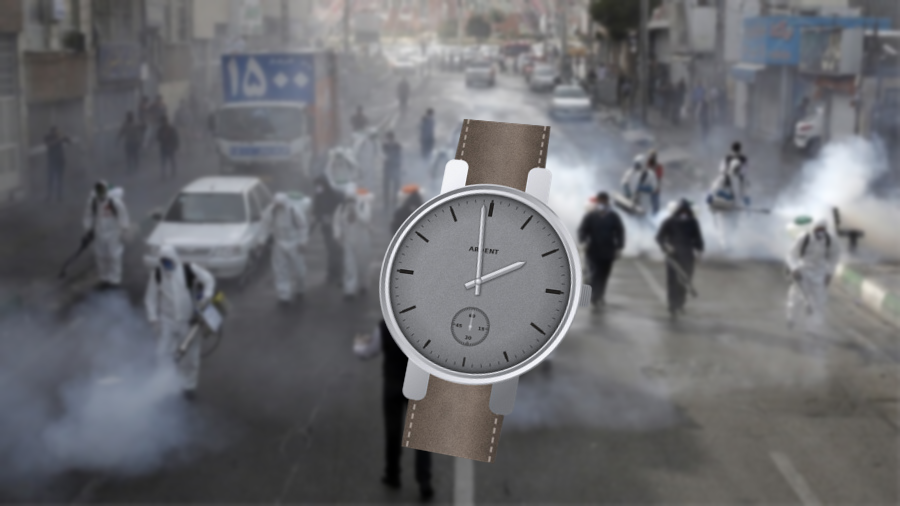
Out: h=1 m=59
